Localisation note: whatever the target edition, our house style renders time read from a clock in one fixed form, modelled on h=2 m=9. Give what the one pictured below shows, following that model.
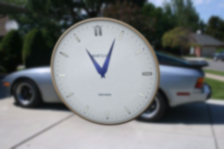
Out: h=11 m=4
